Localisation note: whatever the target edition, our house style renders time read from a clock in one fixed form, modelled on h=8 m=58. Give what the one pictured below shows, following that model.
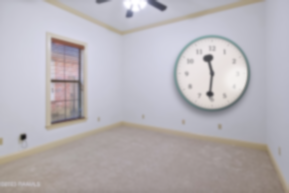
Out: h=11 m=31
